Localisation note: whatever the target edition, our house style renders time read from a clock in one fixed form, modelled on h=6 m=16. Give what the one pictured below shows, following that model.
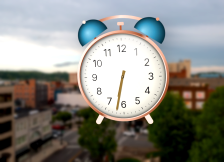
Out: h=6 m=32
